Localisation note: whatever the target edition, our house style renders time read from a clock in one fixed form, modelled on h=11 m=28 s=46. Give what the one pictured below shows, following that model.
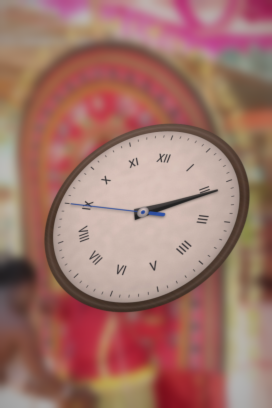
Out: h=2 m=10 s=45
